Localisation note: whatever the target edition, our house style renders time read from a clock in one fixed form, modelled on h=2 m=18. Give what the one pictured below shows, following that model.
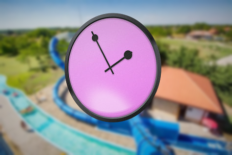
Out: h=1 m=55
